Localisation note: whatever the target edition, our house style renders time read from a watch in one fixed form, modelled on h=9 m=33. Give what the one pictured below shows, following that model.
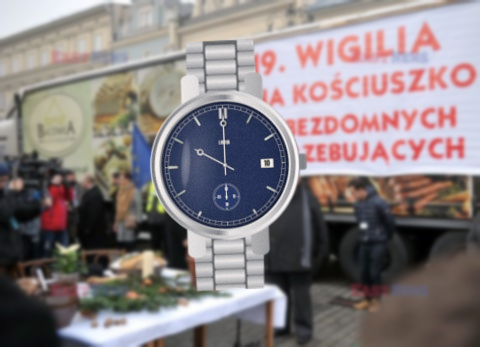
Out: h=10 m=0
